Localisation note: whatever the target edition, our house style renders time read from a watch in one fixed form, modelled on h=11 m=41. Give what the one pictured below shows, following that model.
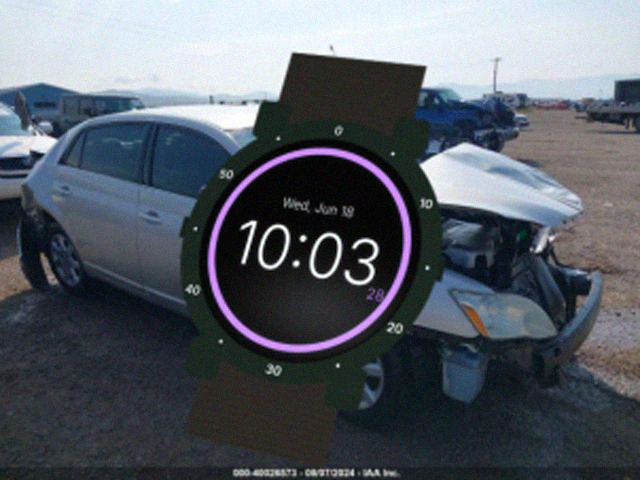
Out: h=10 m=3
